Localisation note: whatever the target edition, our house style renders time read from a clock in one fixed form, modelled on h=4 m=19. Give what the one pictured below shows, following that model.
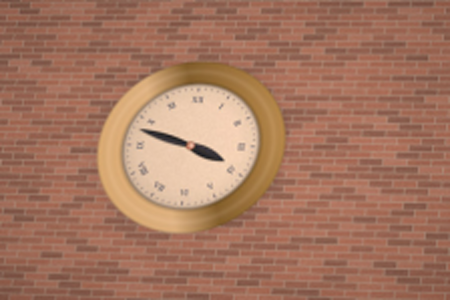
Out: h=3 m=48
